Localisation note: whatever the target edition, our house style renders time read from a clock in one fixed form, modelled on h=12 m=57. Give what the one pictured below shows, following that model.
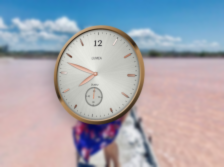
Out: h=7 m=48
